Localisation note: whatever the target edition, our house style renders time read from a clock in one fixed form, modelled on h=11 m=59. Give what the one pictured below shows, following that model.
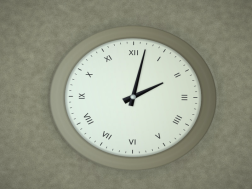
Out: h=2 m=2
